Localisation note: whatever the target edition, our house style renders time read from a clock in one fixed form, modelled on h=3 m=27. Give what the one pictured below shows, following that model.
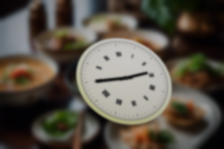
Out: h=2 m=45
